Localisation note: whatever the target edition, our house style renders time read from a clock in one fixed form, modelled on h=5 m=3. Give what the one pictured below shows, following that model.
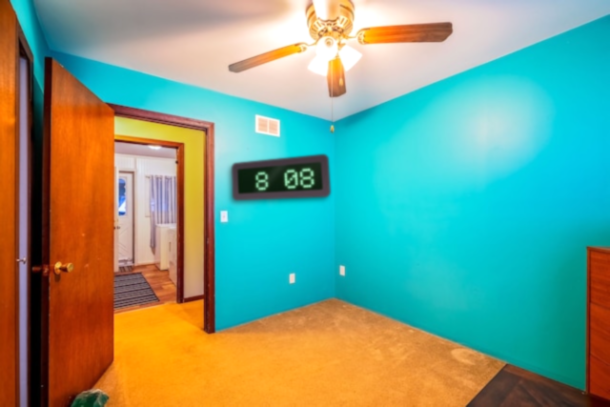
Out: h=8 m=8
